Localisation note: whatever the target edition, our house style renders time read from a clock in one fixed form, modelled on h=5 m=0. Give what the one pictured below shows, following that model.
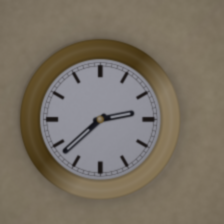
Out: h=2 m=38
